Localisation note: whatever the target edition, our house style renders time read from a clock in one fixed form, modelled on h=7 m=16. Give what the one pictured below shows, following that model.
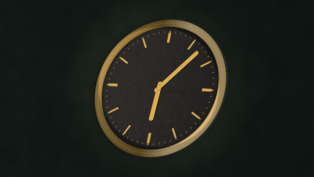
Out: h=6 m=7
